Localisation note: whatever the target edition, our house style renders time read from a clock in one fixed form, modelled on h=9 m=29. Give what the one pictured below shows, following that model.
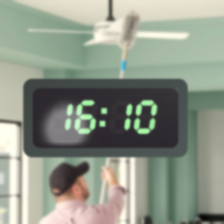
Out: h=16 m=10
